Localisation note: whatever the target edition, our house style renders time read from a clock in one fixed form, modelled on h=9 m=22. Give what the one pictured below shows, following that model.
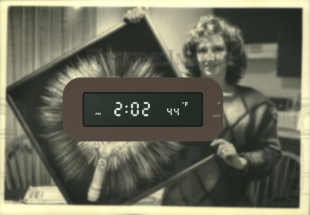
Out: h=2 m=2
